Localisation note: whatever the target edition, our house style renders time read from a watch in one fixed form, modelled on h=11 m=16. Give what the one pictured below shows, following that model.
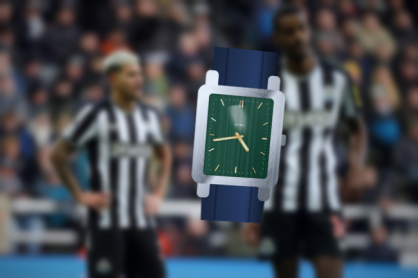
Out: h=4 m=43
